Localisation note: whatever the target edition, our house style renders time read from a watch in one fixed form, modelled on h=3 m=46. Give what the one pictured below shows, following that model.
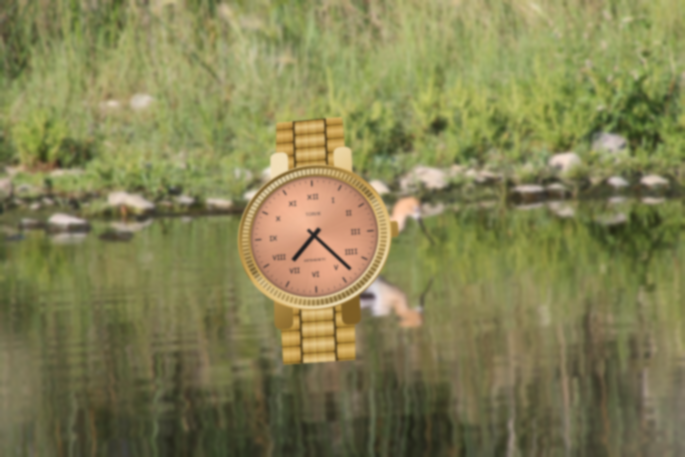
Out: h=7 m=23
